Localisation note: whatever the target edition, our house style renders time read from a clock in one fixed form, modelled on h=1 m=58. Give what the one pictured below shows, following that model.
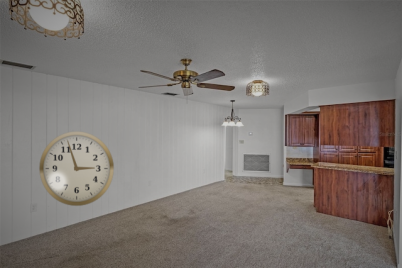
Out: h=2 m=57
